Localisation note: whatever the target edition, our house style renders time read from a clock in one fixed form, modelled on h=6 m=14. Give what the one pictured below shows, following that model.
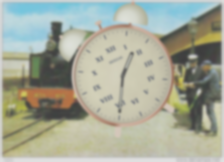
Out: h=1 m=35
